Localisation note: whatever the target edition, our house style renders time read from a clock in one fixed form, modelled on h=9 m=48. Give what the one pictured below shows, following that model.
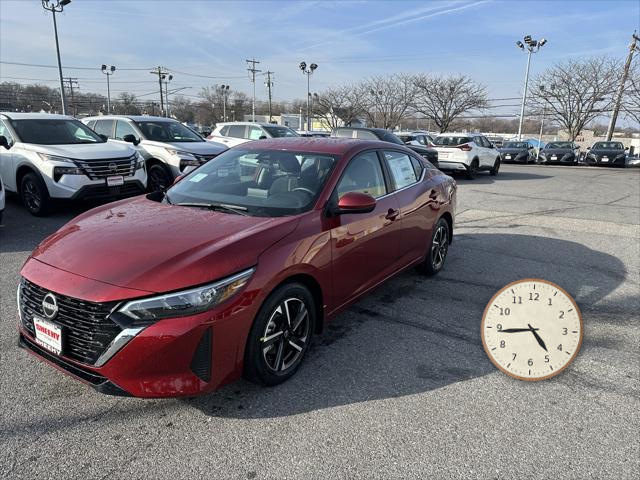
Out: h=4 m=44
